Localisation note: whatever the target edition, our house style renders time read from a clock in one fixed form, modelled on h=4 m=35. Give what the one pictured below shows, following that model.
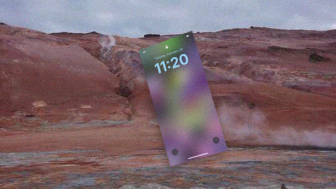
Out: h=11 m=20
